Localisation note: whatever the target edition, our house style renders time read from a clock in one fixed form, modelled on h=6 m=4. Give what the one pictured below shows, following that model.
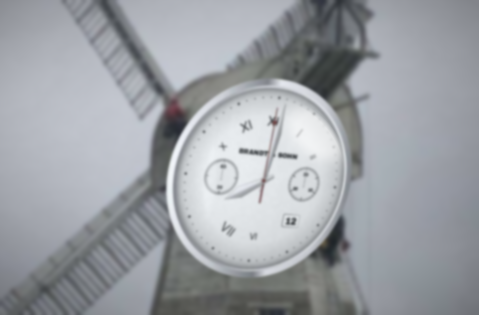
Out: h=8 m=1
